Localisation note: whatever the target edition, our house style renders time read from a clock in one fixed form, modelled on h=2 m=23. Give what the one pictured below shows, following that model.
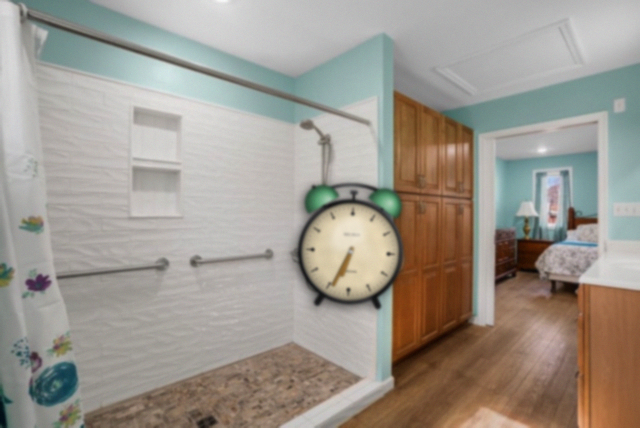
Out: h=6 m=34
